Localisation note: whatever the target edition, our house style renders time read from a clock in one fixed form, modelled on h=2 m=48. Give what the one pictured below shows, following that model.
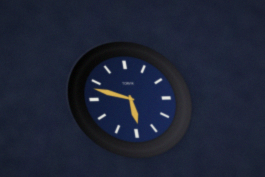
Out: h=5 m=48
